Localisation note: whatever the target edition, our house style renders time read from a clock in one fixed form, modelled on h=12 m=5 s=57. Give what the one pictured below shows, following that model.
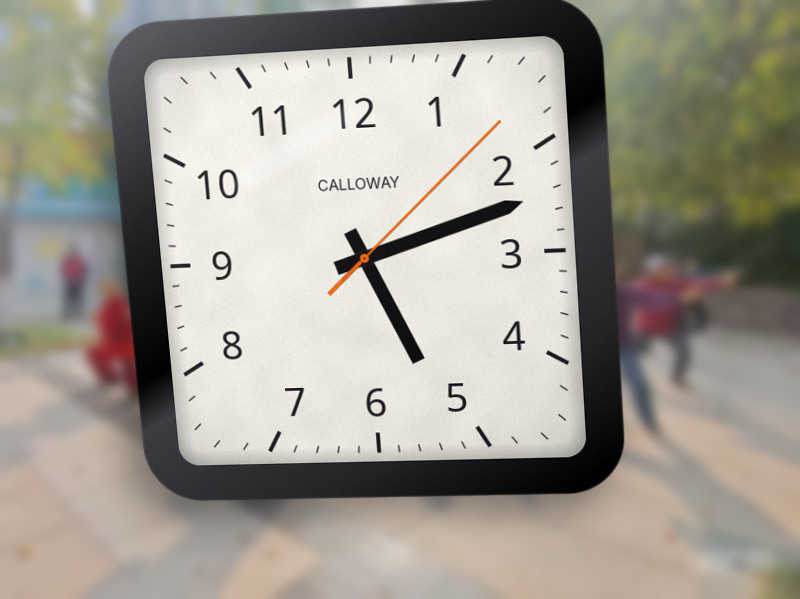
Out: h=5 m=12 s=8
